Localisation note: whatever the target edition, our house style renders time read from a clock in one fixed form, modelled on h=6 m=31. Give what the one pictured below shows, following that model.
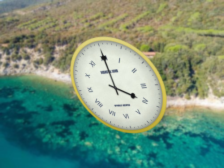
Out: h=4 m=0
